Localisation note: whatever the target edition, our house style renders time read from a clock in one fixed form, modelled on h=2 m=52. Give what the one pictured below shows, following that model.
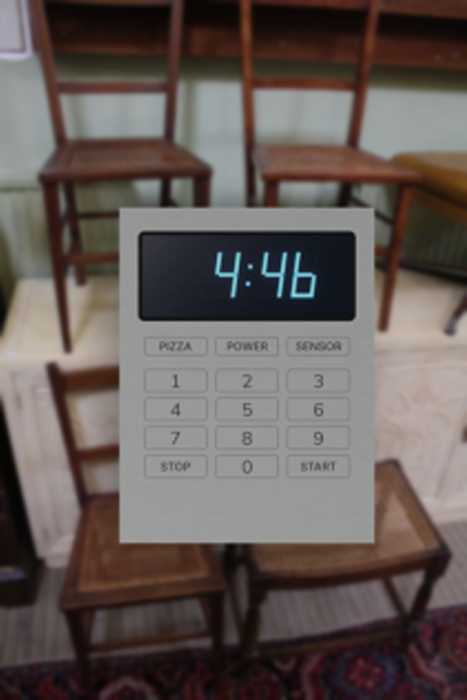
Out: h=4 m=46
